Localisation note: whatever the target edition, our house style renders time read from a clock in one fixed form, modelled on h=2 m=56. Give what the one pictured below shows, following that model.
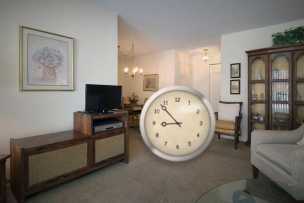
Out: h=8 m=53
